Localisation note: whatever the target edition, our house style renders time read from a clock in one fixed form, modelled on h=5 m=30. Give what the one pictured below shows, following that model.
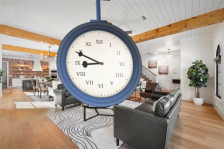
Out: h=8 m=49
